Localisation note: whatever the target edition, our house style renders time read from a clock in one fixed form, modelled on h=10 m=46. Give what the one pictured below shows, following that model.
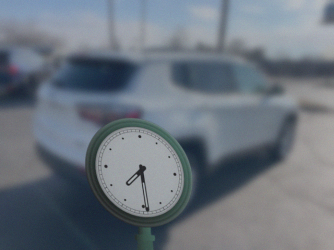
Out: h=7 m=29
